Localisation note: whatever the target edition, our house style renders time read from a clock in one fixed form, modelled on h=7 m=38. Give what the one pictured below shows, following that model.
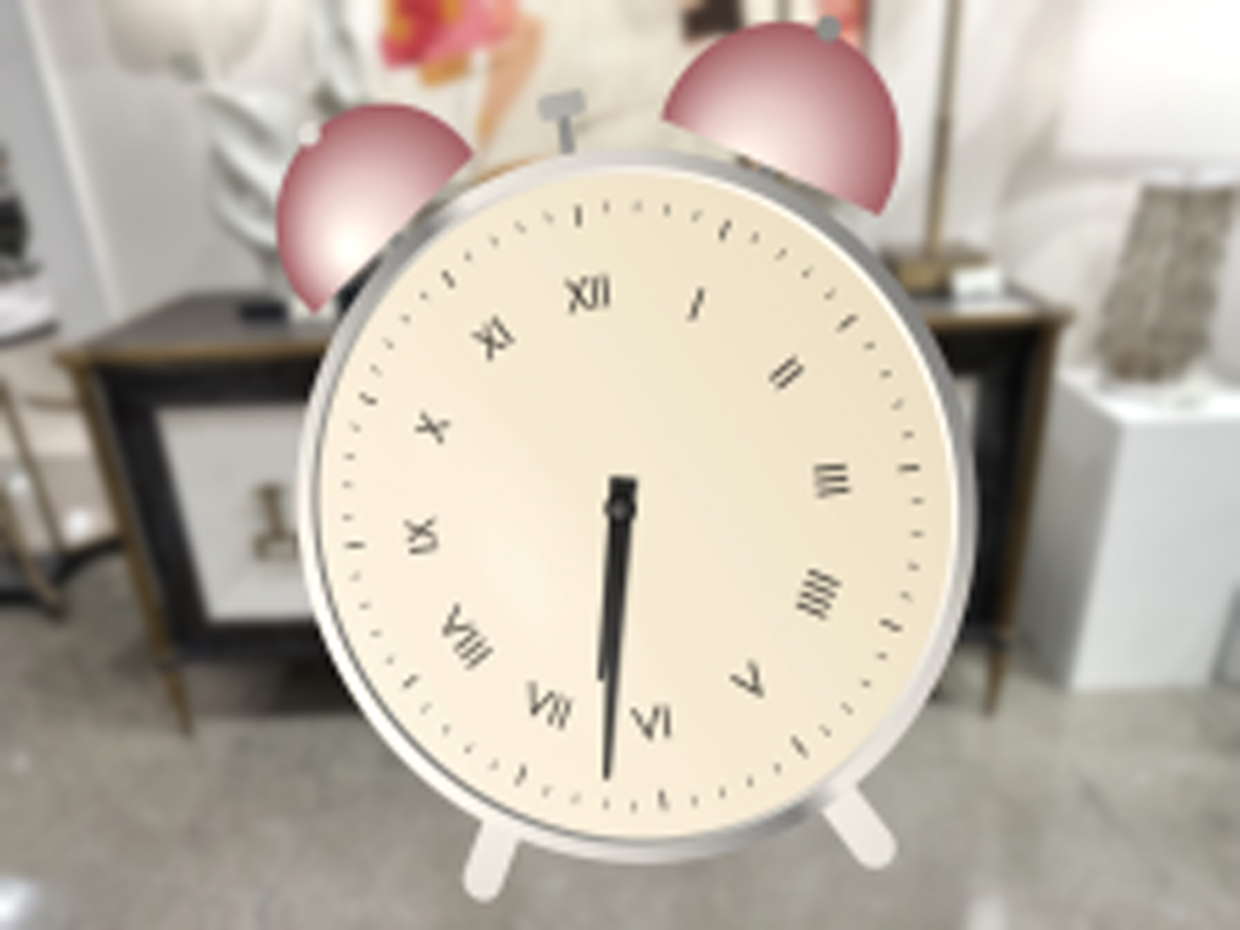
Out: h=6 m=32
